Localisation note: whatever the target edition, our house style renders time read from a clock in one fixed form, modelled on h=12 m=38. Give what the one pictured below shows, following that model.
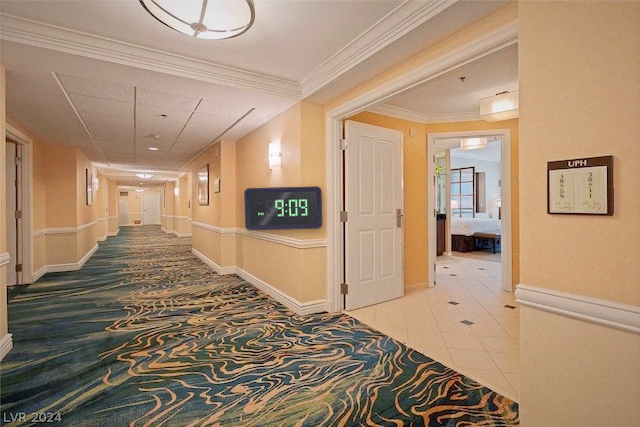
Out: h=9 m=9
